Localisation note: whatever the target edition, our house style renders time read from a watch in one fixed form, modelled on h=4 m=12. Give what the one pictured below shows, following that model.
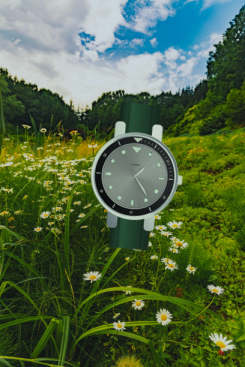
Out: h=1 m=24
